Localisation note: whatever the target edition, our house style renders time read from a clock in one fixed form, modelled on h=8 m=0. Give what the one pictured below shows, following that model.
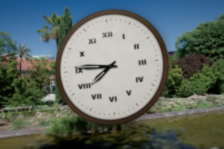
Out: h=7 m=46
